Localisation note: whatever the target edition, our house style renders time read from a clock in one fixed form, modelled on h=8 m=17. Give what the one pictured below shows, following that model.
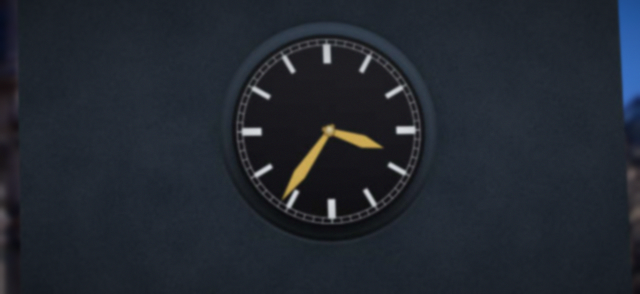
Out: h=3 m=36
